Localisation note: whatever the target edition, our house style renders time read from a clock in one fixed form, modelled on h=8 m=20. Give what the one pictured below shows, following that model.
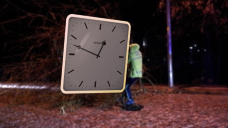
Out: h=12 m=48
